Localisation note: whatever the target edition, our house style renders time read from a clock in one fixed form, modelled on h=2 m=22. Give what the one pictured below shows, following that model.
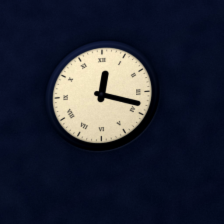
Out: h=12 m=18
